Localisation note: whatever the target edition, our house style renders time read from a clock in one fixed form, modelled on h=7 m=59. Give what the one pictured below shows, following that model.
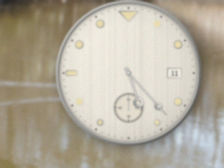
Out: h=5 m=23
